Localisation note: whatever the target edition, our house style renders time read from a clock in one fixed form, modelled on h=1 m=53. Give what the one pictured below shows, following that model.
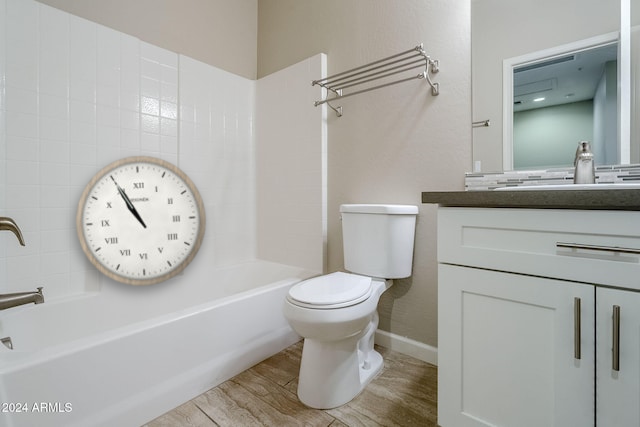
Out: h=10 m=55
